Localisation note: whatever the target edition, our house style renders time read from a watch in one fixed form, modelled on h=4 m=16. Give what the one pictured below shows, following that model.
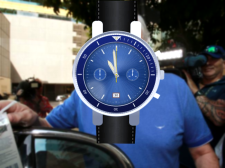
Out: h=10 m=59
